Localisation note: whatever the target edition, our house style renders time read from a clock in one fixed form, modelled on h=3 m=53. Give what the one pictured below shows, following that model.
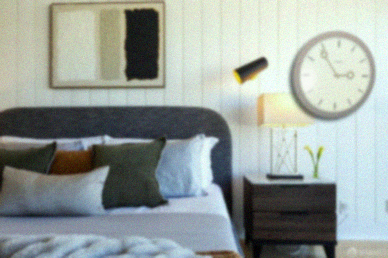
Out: h=2 m=54
